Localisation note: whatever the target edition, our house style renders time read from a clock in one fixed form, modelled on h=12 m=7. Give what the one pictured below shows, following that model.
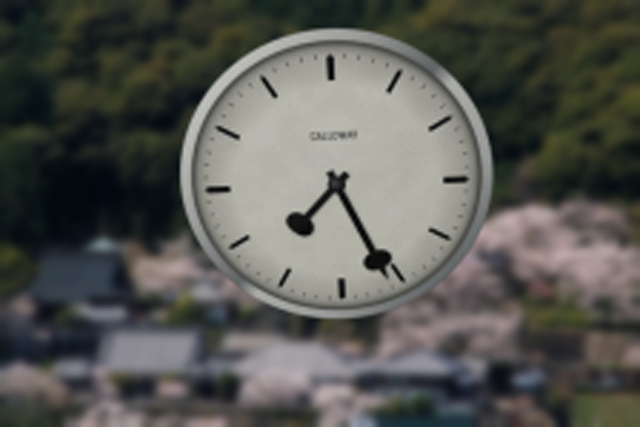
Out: h=7 m=26
